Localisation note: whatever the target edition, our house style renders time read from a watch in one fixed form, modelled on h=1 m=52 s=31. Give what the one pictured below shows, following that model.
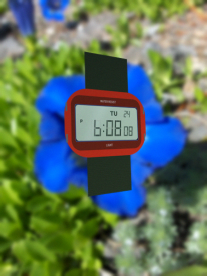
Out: h=6 m=8 s=8
